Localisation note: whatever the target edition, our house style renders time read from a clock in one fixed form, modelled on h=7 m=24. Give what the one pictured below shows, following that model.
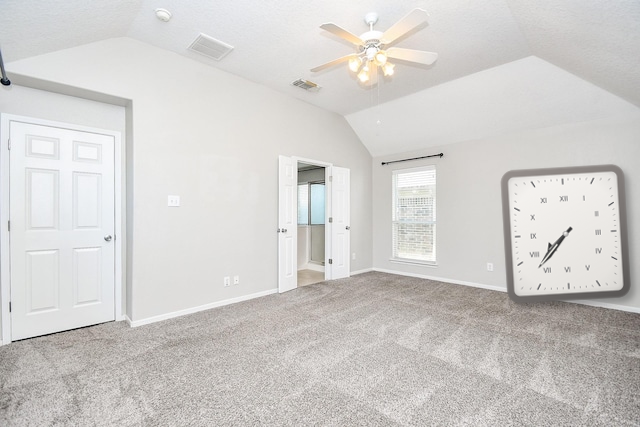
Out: h=7 m=37
